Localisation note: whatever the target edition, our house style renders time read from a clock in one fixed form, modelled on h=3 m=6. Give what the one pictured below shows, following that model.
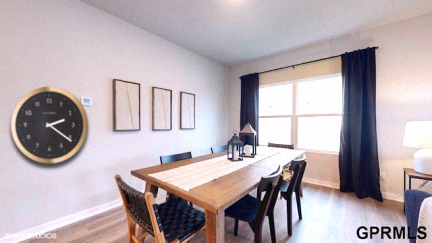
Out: h=2 m=21
